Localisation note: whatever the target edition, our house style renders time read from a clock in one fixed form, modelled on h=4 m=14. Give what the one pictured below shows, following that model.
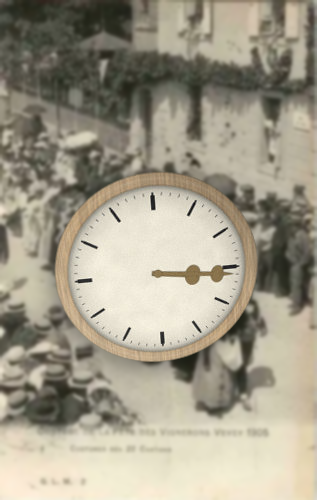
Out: h=3 m=16
